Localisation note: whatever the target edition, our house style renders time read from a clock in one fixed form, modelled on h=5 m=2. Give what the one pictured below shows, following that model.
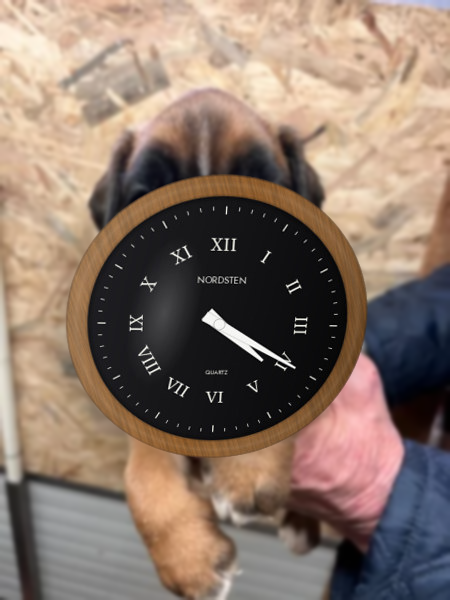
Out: h=4 m=20
